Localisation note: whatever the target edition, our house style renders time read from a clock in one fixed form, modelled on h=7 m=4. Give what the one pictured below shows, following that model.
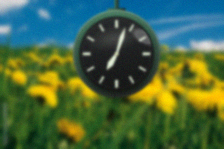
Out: h=7 m=3
